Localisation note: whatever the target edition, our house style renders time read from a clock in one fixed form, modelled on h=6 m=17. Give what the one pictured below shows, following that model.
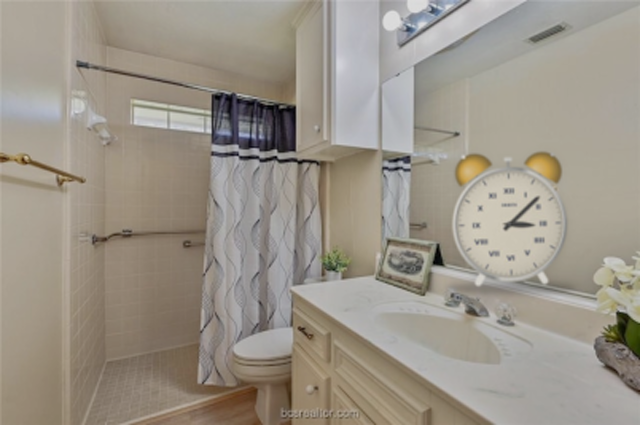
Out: h=3 m=8
